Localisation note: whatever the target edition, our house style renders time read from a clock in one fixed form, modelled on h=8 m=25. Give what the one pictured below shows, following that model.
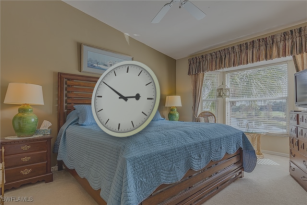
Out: h=2 m=50
